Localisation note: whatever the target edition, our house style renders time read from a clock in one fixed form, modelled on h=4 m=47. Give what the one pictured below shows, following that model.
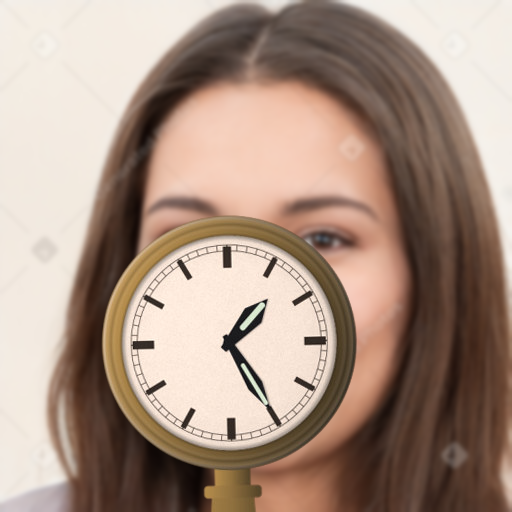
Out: h=1 m=25
